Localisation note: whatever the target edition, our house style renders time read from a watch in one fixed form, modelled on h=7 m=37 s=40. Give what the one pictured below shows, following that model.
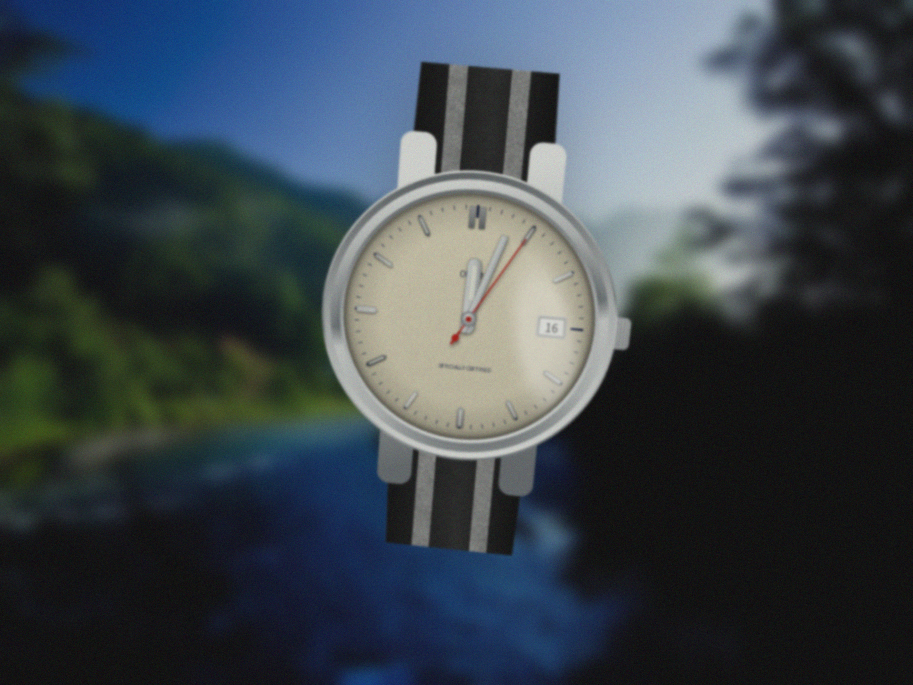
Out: h=12 m=3 s=5
